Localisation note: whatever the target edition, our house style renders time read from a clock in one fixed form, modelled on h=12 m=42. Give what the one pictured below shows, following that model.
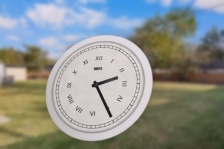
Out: h=2 m=25
